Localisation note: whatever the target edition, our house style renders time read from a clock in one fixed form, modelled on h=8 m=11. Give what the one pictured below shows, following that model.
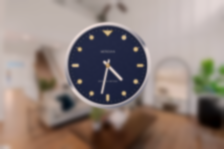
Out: h=4 m=32
